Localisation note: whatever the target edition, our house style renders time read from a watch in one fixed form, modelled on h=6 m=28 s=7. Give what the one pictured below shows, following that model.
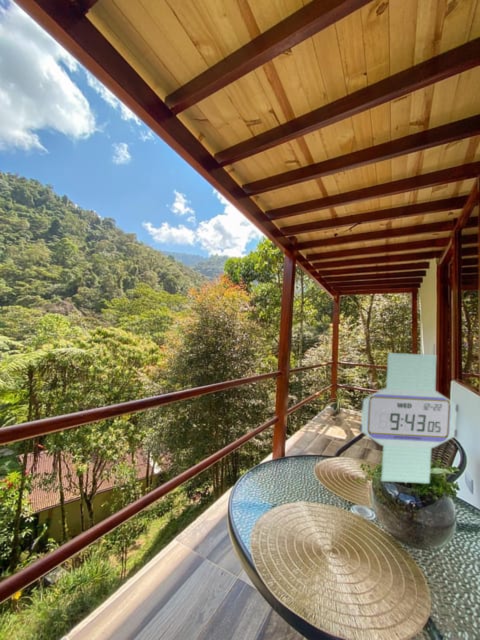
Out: h=9 m=43 s=5
